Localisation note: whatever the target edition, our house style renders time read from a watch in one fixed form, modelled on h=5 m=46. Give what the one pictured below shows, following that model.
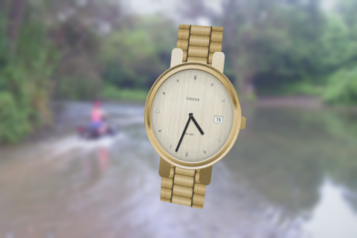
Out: h=4 m=33
